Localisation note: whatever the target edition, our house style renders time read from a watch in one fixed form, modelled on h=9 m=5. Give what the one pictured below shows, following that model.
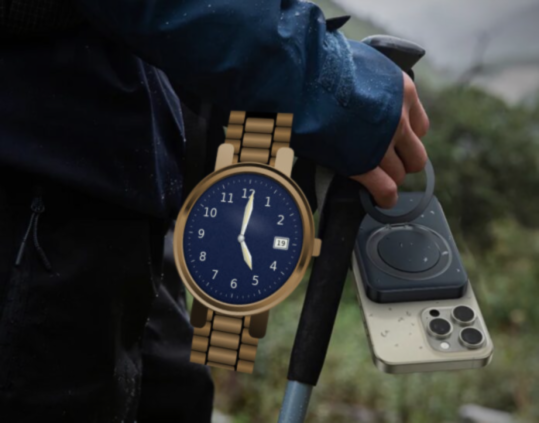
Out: h=5 m=1
